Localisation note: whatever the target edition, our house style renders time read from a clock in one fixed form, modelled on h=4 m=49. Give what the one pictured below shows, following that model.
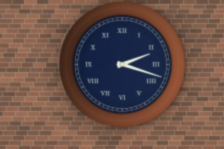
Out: h=2 m=18
